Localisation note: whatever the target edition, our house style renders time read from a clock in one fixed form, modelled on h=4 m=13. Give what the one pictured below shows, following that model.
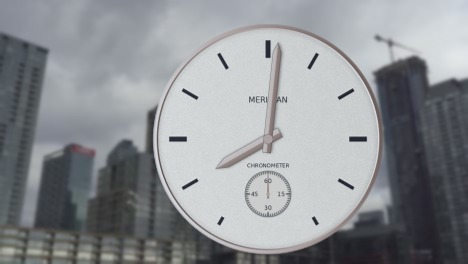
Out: h=8 m=1
